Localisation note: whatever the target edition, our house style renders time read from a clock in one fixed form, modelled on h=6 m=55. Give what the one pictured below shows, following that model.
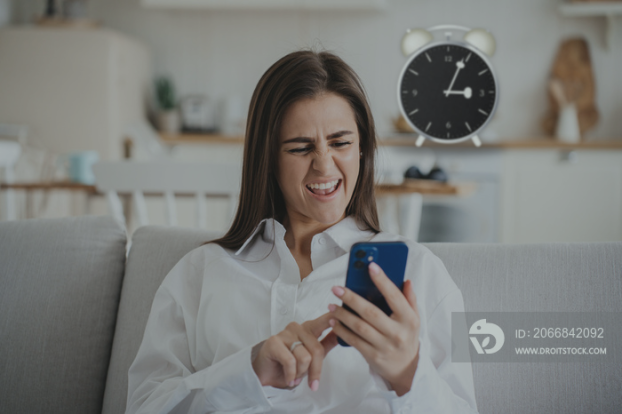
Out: h=3 m=4
